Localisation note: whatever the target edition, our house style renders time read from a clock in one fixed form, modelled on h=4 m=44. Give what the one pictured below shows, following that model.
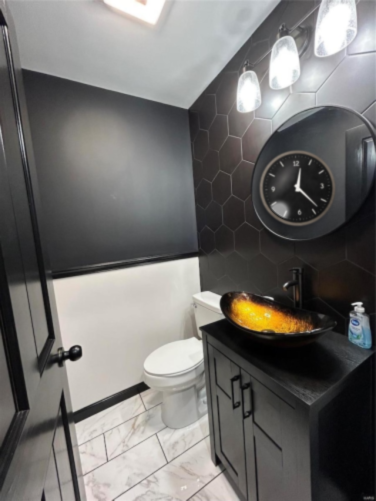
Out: h=12 m=23
